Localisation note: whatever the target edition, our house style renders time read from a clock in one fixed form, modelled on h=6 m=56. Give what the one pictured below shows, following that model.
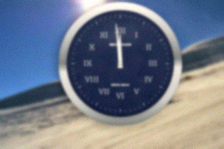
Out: h=11 m=59
